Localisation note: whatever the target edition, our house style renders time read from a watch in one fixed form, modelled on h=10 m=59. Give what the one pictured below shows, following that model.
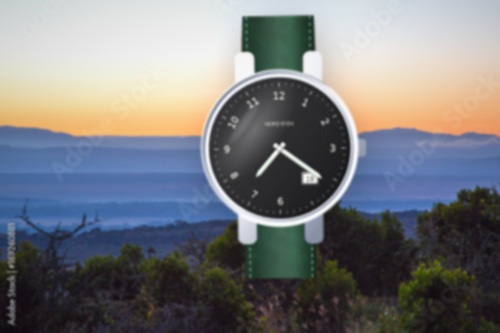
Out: h=7 m=21
